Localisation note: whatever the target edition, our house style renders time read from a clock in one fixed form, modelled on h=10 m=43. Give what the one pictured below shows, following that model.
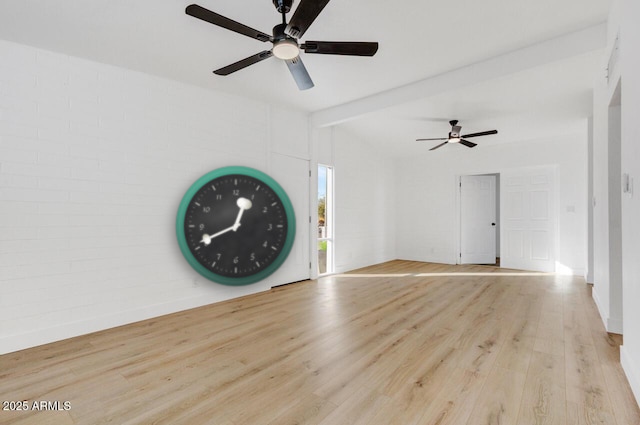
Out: h=12 m=41
